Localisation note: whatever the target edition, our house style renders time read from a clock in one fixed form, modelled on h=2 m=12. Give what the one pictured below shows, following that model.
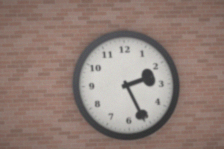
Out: h=2 m=26
